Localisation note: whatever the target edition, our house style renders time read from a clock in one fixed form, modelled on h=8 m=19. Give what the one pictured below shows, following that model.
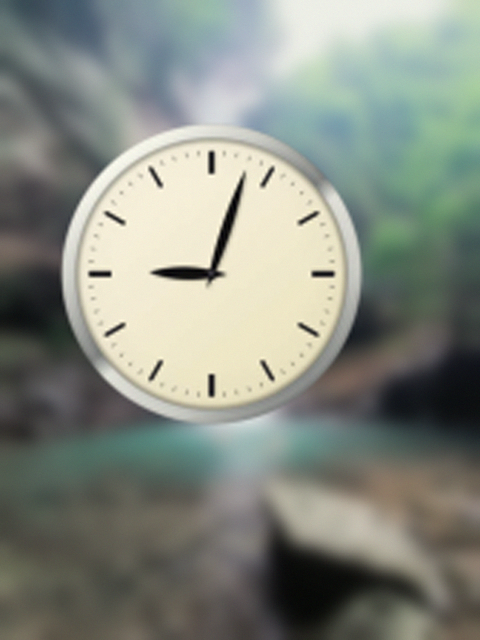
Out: h=9 m=3
